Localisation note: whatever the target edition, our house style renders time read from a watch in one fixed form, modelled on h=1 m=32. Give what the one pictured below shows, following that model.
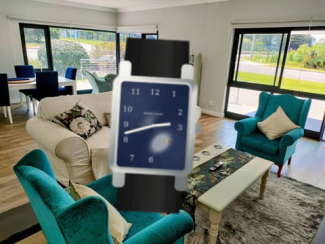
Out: h=2 m=42
